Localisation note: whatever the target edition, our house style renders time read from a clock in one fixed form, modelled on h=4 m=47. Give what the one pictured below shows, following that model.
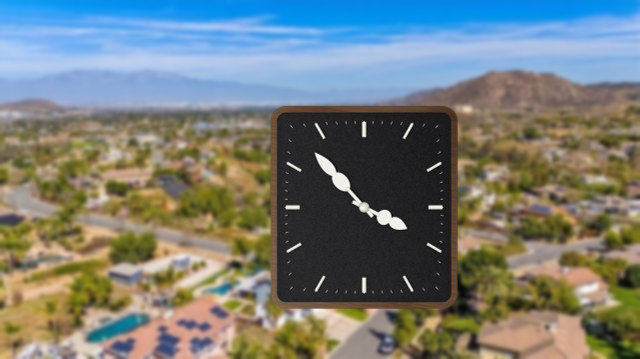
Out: h=3 m=53
